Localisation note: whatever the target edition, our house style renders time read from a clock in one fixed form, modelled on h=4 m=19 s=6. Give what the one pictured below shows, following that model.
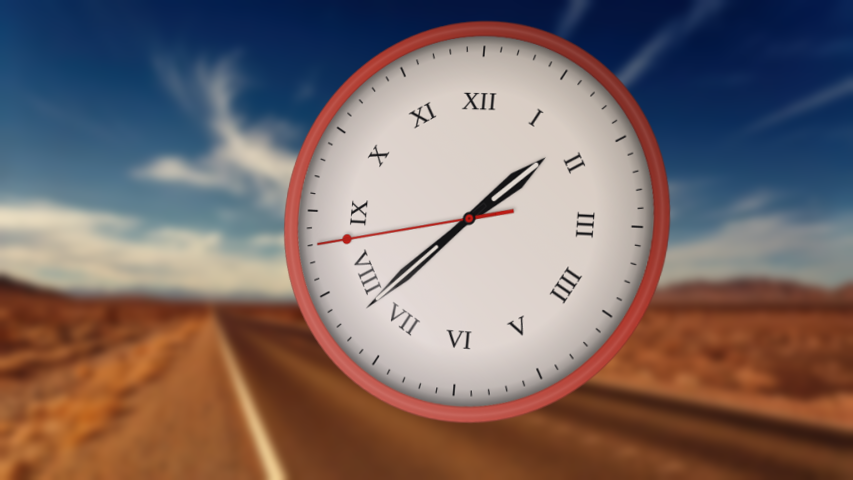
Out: h=1 m=37 s=43
